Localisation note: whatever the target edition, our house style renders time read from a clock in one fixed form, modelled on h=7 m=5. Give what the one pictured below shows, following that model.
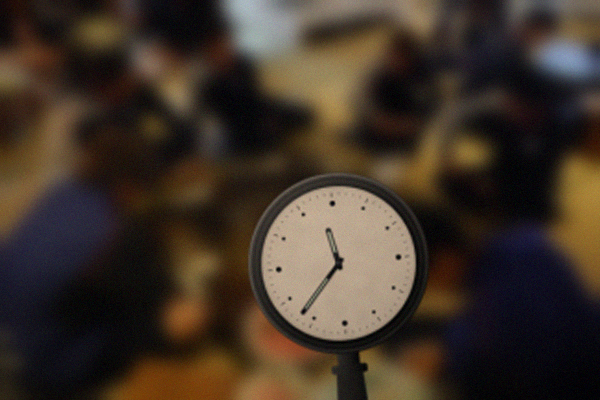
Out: h=11 m=37
